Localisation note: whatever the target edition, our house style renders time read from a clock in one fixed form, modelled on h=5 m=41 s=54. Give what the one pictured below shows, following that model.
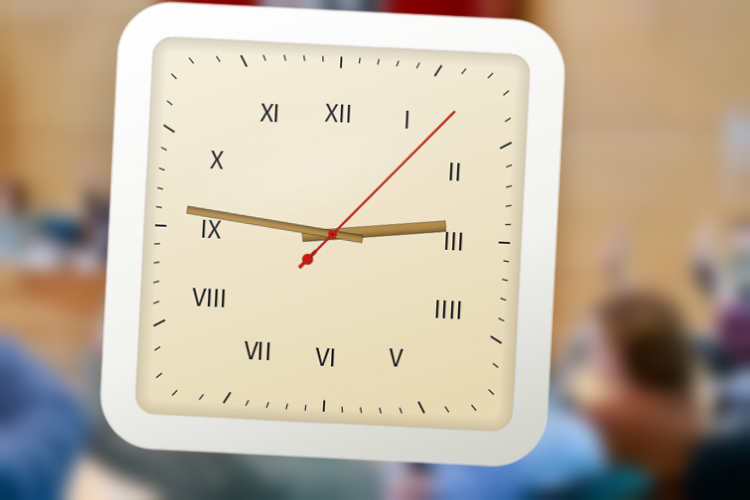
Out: h=2 m=46 s=7
